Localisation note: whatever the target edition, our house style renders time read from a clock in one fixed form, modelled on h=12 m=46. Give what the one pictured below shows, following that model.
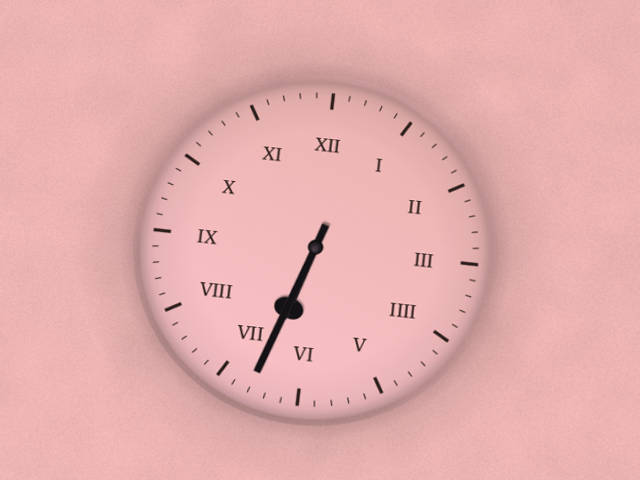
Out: h=6 m=33
